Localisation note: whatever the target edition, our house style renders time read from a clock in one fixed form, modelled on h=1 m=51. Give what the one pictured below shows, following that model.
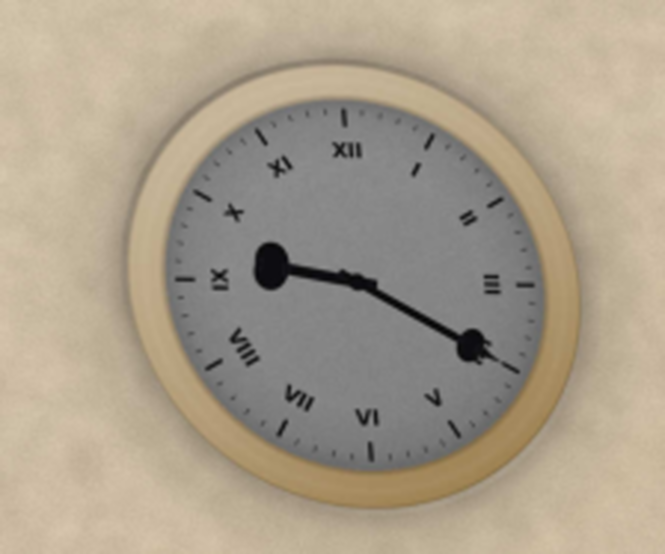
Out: h=9 m=20
